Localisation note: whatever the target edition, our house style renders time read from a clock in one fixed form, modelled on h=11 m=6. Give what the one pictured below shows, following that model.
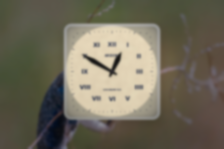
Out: h=12 m=50
